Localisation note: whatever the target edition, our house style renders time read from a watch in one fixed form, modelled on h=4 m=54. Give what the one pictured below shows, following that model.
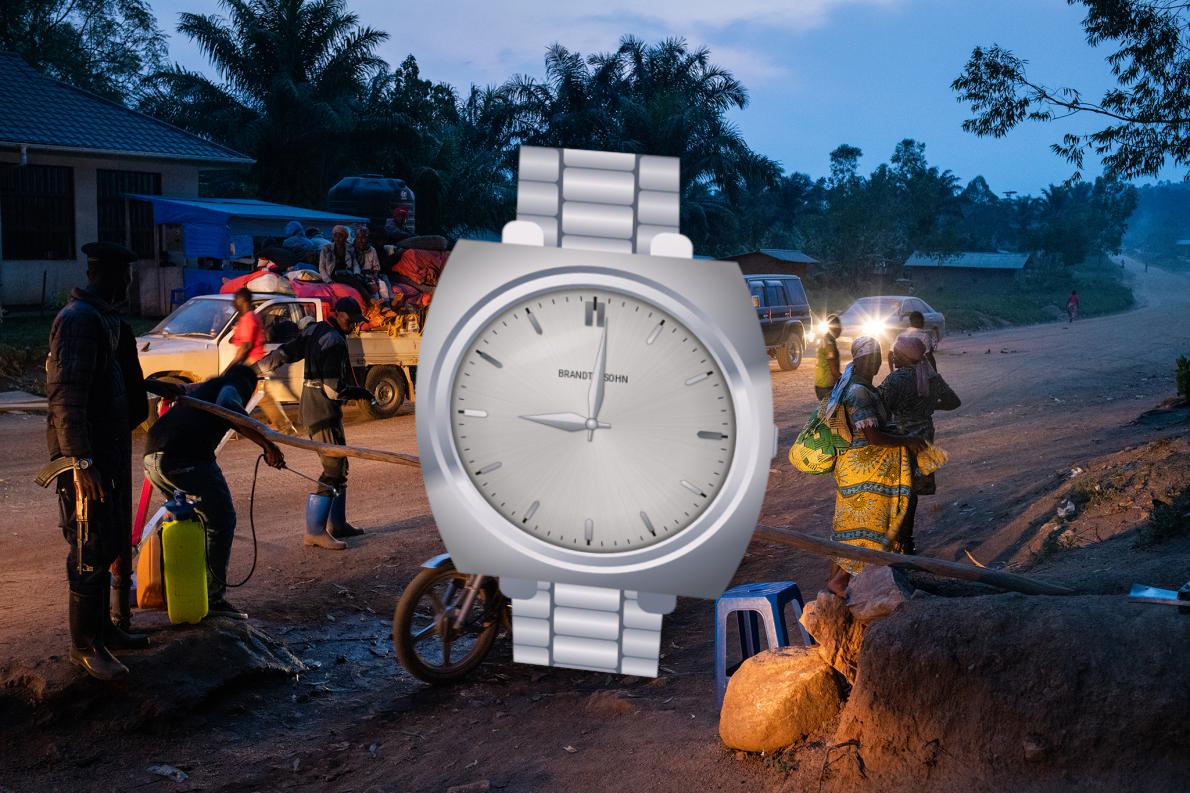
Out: h=9 m=1
